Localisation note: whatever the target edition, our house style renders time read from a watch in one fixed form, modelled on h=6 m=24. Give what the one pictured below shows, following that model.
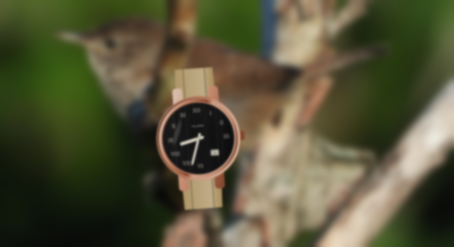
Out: h=8 m=33
